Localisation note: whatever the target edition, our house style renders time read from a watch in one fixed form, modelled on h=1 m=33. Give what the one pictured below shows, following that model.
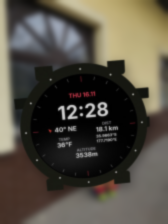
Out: h=12 m=28
